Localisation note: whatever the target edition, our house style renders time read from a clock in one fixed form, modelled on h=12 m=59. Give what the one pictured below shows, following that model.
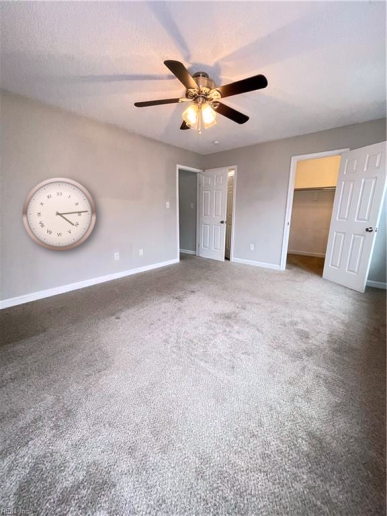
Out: h=4 m=14
